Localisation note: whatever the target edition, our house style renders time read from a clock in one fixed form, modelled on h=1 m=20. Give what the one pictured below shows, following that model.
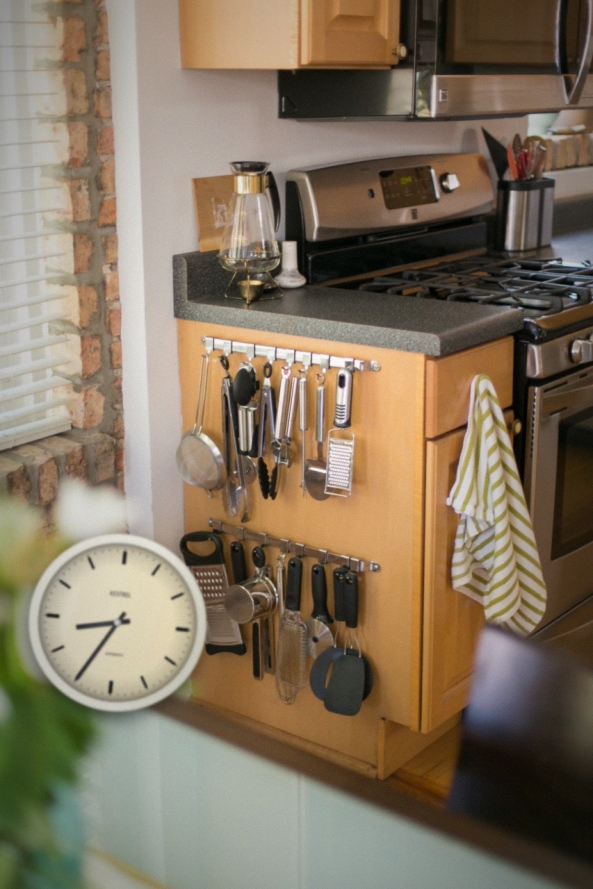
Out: h=8 m=35
